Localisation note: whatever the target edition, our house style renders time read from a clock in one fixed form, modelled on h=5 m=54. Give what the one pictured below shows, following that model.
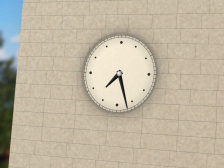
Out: h=7 m=27
